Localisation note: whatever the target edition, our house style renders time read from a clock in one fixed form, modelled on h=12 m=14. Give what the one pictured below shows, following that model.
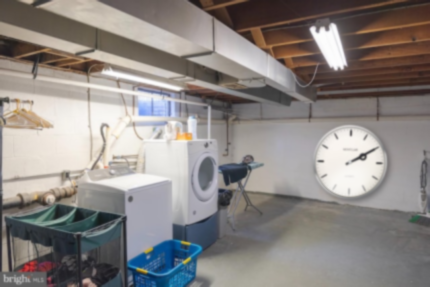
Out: h=2 m=10
